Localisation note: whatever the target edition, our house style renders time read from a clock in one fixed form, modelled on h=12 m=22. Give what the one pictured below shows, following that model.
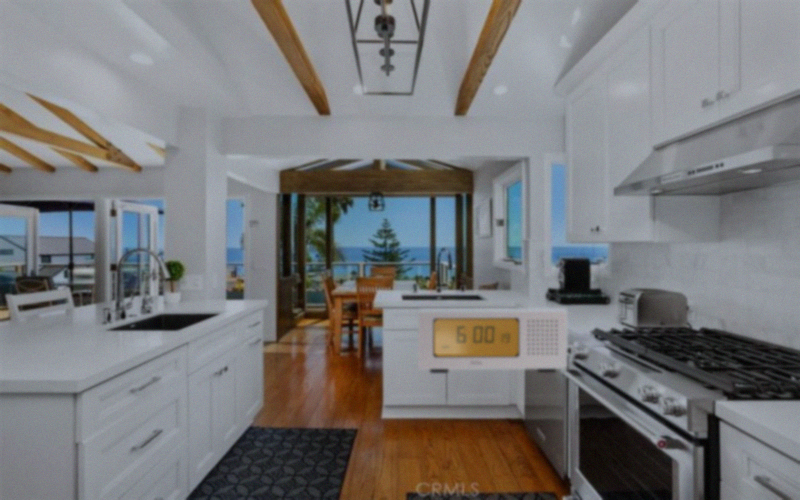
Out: h=6 m=0
